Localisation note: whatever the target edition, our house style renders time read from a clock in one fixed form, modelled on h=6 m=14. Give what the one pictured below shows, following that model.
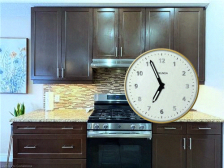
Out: h=6 m=56
